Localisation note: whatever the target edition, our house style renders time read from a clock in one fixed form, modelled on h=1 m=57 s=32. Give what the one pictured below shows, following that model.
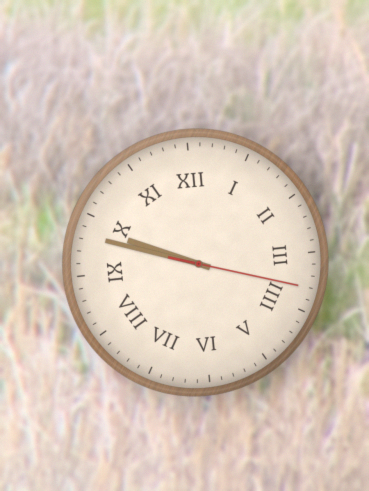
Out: h=9 m=48 s=18
